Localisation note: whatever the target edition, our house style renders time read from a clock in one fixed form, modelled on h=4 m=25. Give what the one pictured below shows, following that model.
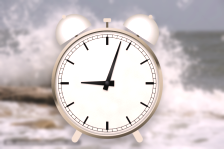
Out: h=9 m=3
